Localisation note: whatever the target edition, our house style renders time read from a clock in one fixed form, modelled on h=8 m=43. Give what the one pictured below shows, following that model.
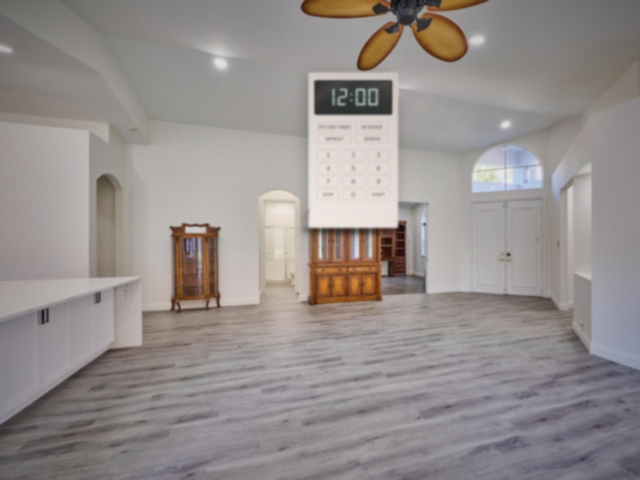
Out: h=12 m=0
